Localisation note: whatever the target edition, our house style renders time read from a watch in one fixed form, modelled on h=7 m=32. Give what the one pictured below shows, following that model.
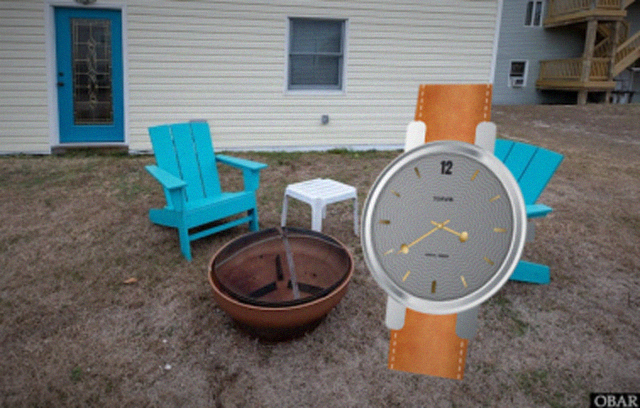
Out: h=3 m=39
